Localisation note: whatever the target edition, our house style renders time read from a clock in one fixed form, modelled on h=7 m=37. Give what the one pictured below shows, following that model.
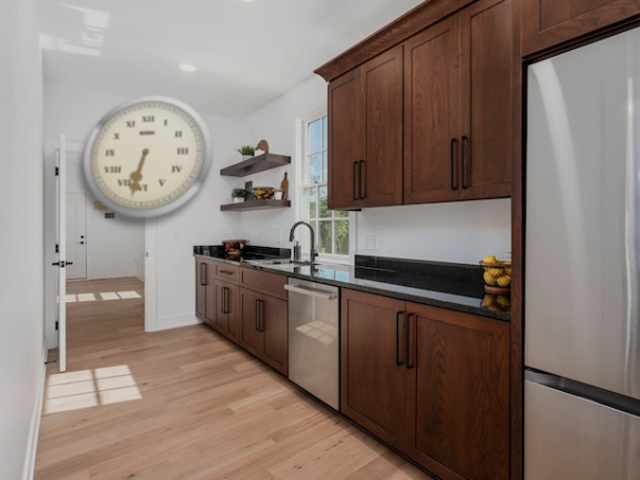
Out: h=6 m=32
